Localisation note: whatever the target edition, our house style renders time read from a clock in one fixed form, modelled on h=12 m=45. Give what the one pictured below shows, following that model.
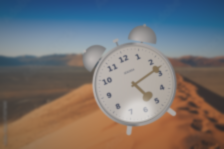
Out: h=5 m=13
